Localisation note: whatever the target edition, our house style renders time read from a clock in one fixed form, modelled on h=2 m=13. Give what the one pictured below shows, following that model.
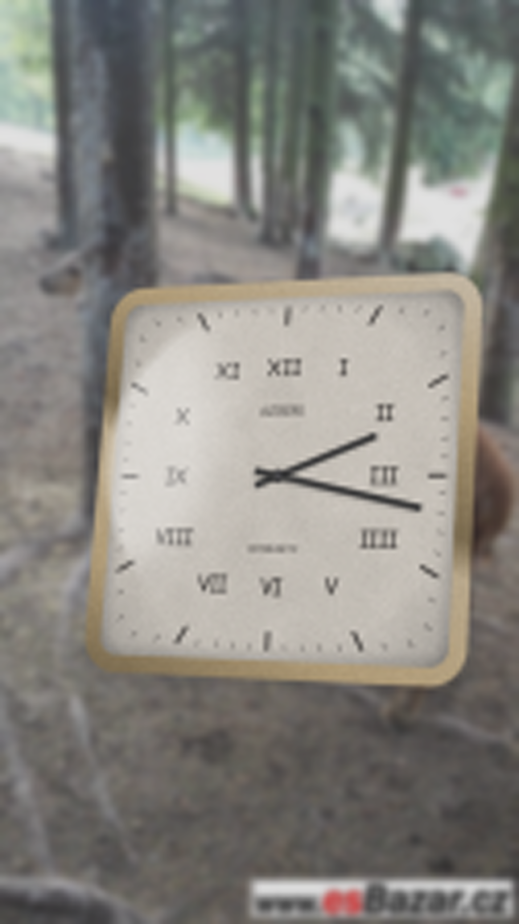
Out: h=2 m=17
